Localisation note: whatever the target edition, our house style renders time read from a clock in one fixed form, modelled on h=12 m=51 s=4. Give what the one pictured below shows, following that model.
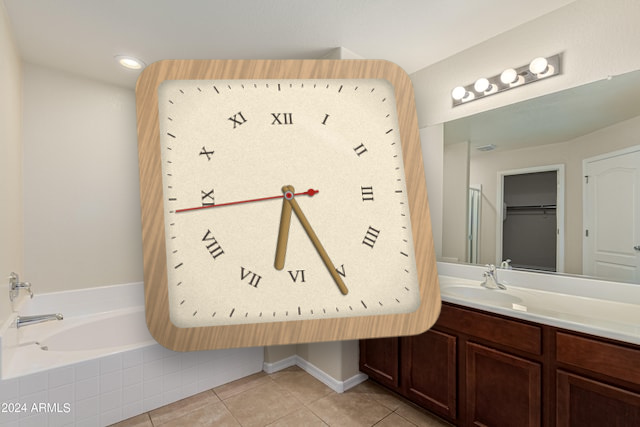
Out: h=6 m=25 s=44
